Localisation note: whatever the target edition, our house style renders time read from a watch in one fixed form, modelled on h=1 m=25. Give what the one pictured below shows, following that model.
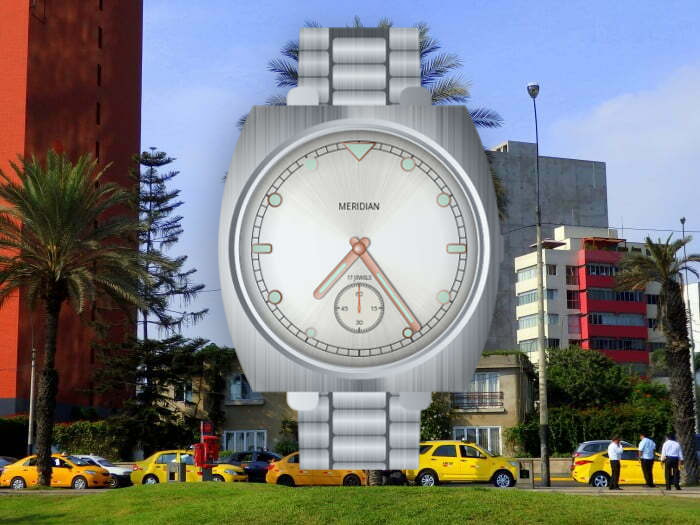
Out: h=7 m=24
